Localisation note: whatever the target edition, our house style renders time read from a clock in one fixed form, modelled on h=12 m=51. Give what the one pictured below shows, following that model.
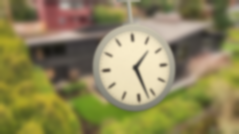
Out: h=1 m=27
